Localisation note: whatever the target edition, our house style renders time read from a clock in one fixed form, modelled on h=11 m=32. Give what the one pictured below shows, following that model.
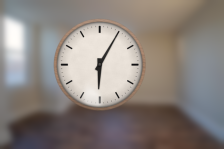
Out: h=6 m=5
